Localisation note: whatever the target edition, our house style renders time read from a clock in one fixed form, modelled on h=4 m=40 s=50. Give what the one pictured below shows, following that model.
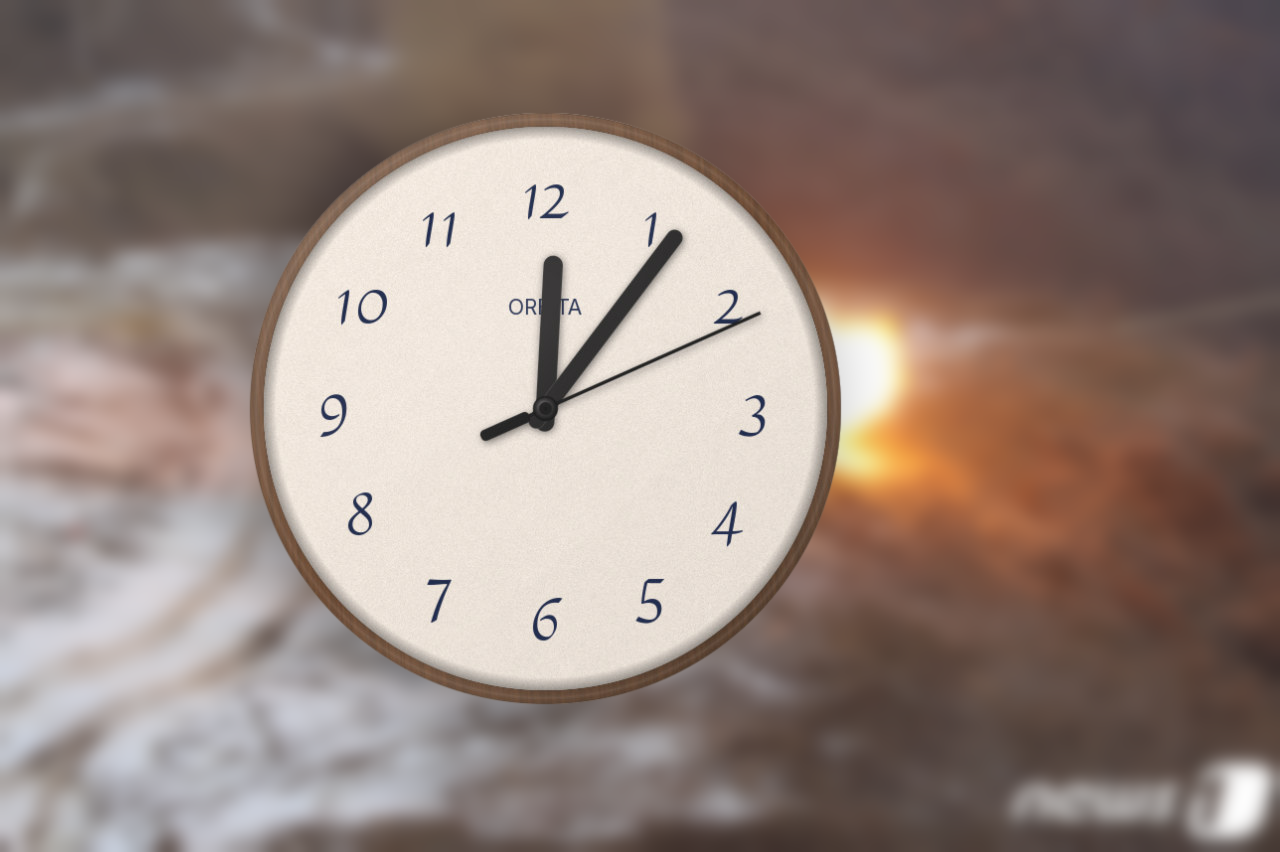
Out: h=12 m=6 s=11
